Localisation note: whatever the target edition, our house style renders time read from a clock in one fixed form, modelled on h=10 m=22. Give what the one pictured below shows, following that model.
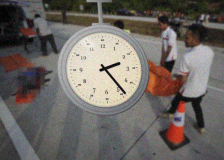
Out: h=2 m=24
